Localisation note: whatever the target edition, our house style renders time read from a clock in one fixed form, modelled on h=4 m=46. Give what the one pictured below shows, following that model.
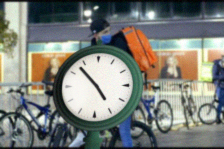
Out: h=4 m=53
